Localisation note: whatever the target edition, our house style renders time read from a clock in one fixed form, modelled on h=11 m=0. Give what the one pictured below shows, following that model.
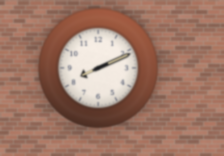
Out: h=8 m=11
